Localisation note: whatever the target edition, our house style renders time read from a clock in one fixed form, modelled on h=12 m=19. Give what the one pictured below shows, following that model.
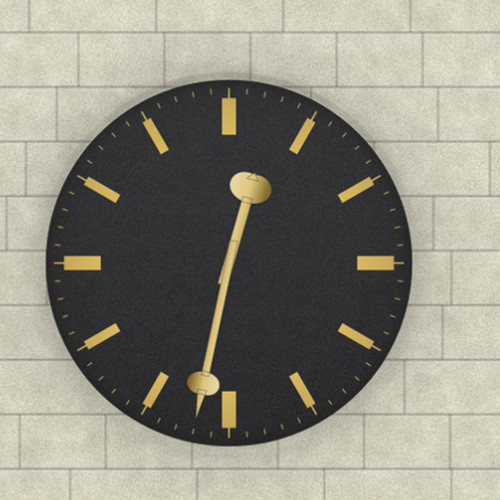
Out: h=12 m=32
